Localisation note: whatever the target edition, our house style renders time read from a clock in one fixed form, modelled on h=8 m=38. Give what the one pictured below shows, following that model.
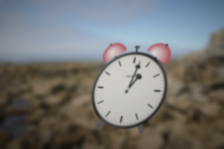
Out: h=1 m=2
